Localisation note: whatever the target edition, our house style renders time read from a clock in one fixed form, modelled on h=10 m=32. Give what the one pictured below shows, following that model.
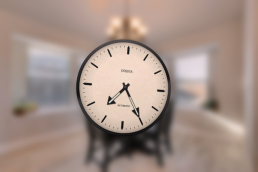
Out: h=7 m=25
